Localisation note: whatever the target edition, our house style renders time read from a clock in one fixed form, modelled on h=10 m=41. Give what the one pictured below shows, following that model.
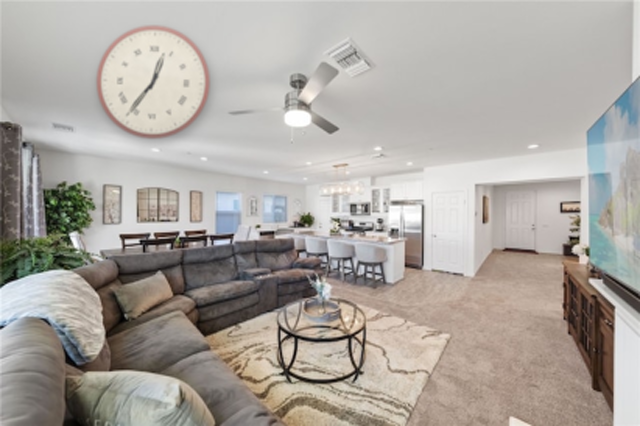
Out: h=12 m=36
